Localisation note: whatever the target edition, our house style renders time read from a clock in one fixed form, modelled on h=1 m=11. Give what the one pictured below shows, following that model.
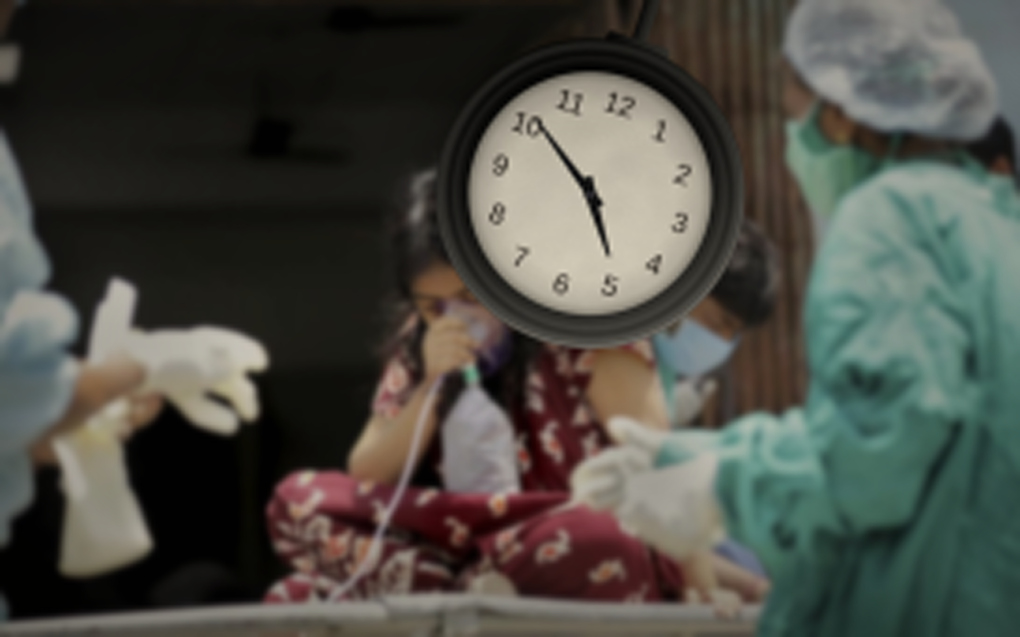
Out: h=4 m=51
